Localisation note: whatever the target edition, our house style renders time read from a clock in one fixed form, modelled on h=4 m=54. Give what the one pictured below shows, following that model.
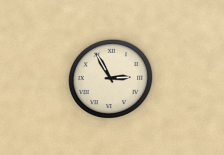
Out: h=2 m=55
